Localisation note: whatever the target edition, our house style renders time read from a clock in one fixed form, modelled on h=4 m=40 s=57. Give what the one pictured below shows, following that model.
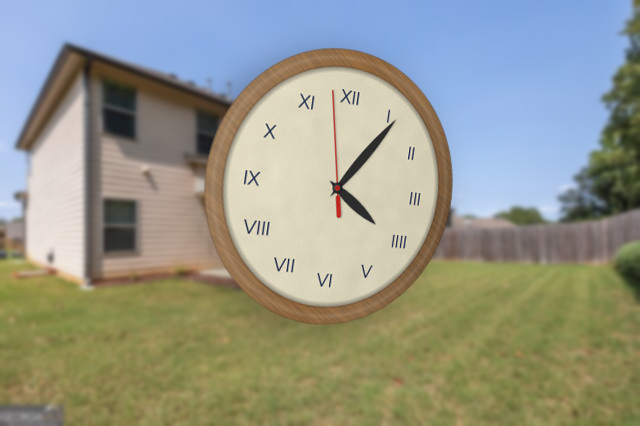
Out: h=4 m=5 s=58
